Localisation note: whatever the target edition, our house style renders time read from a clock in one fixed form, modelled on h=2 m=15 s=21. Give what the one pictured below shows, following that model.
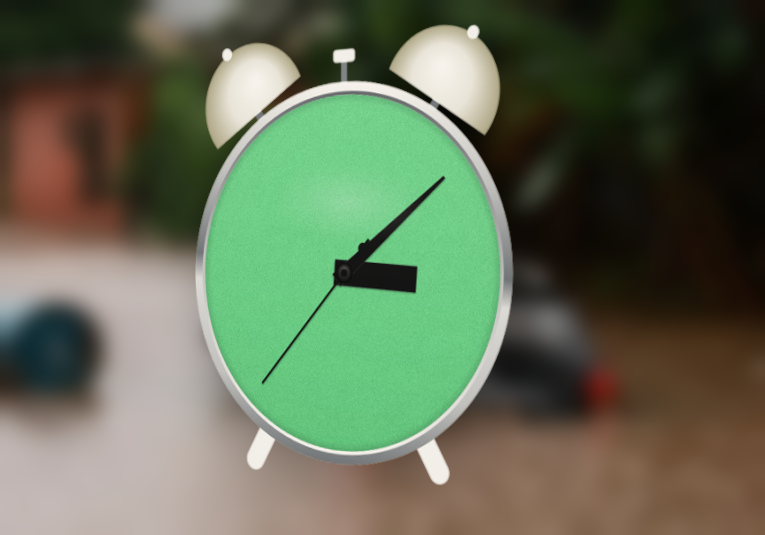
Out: h=3 m=8 s=37
